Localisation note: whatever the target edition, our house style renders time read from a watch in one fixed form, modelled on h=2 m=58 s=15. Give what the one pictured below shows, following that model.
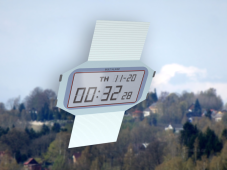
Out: h=0 m=32 s=28
